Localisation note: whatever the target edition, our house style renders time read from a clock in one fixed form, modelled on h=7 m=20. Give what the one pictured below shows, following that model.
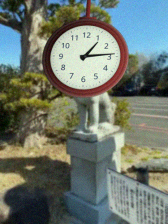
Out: h=1 m=14
